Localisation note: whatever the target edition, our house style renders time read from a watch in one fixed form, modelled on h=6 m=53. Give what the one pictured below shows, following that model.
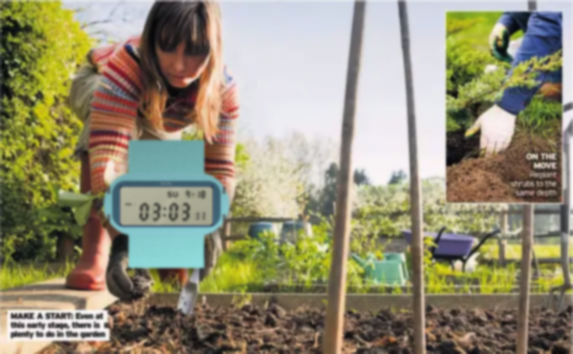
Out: h=3 m=3
